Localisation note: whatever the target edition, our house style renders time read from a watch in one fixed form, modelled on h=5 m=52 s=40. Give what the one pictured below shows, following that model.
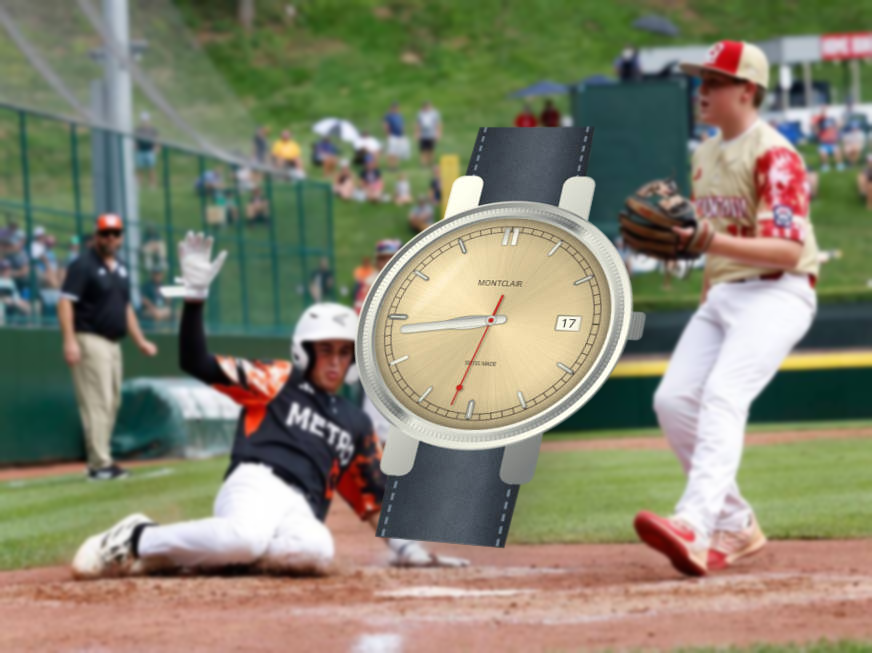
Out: h=8 m=43 s=32
